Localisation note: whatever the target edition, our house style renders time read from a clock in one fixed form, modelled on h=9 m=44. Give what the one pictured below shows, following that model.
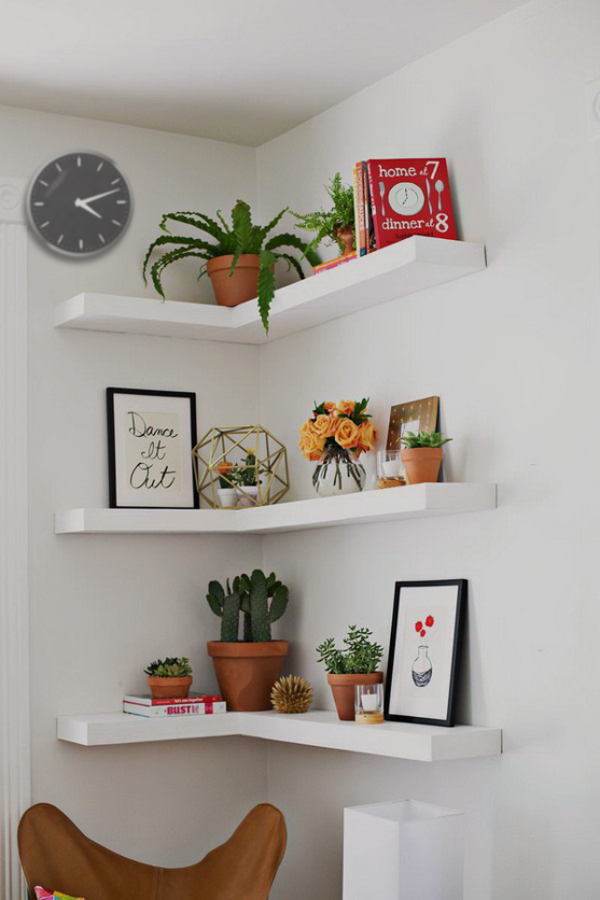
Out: h=4 m=12
